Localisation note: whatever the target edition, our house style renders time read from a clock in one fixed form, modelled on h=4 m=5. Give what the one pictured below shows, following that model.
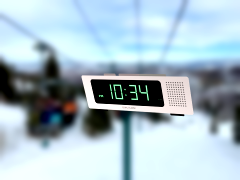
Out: h=10 m=34
